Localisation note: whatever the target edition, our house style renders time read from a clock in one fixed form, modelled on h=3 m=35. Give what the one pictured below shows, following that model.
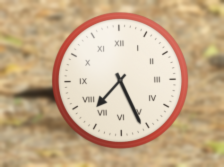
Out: h=7 m=26
